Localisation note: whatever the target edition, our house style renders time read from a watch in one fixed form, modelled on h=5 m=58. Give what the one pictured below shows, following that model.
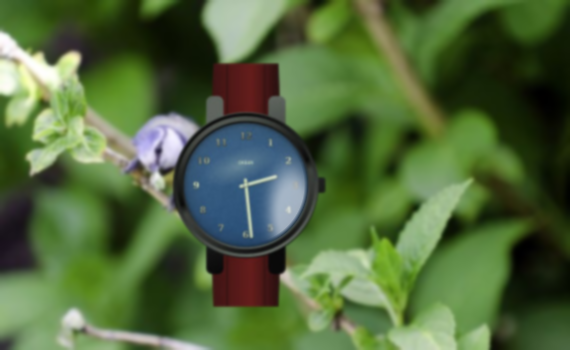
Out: h=2 m=29
